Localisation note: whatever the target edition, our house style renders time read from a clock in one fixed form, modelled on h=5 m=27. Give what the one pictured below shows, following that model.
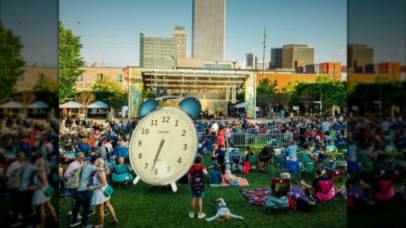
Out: h=6 m=32
